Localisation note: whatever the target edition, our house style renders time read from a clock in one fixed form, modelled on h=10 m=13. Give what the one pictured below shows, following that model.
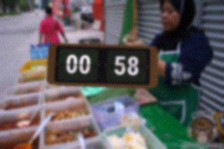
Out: h=0 m=58
